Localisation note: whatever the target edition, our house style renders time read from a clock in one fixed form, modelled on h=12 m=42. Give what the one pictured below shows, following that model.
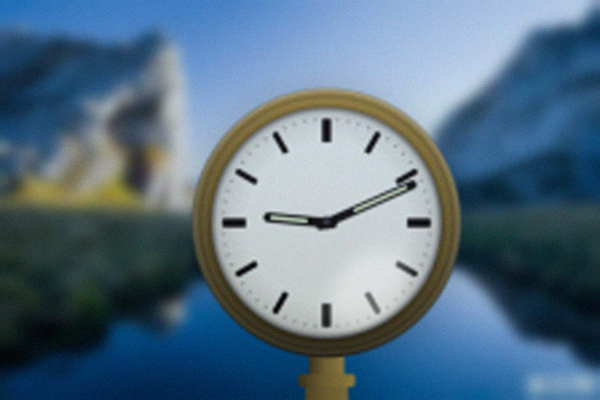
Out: h=9 m=11
